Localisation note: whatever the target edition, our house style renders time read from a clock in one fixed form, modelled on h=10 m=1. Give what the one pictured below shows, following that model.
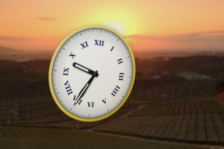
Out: h=9 m=35
